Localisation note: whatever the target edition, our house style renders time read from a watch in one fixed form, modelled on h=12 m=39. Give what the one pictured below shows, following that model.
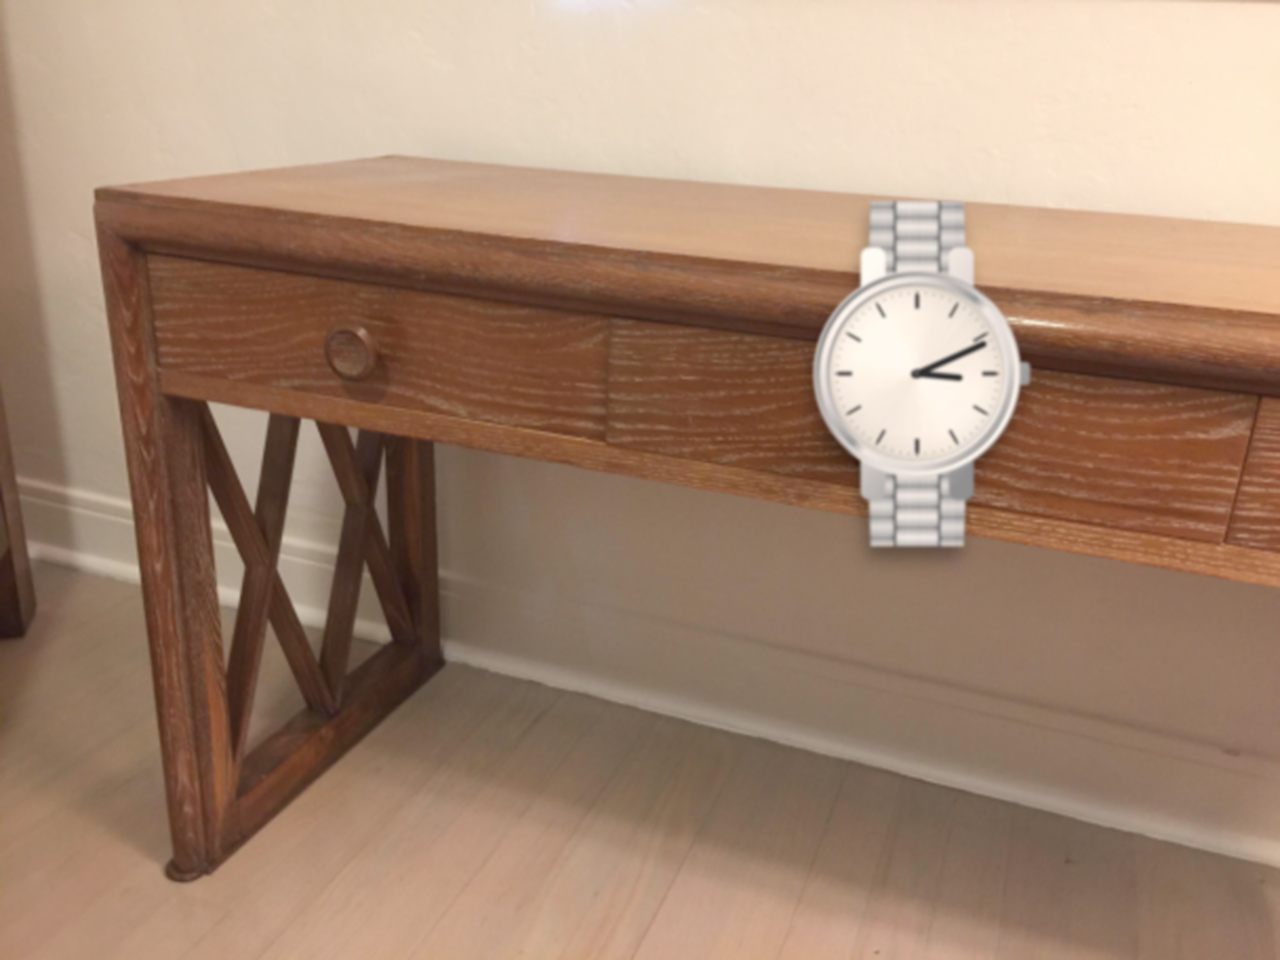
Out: h=3 m=11
